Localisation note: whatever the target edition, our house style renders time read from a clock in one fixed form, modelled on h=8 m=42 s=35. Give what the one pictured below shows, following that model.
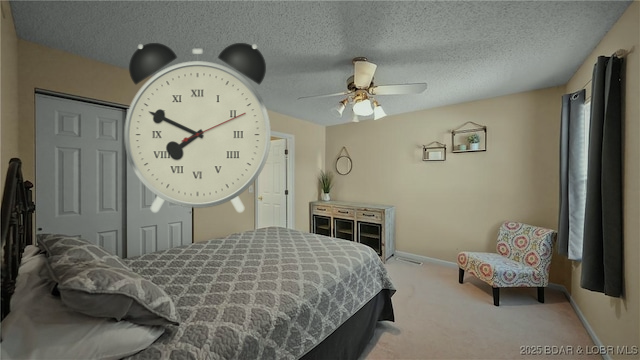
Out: h=7 m=49 s=11
